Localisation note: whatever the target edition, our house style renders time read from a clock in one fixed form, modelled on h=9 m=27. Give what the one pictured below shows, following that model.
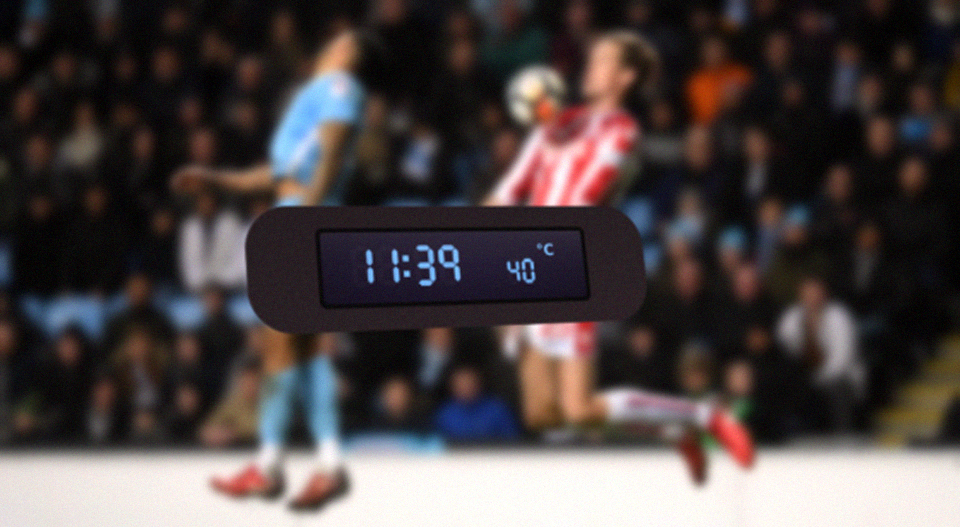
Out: h=11 m=39
